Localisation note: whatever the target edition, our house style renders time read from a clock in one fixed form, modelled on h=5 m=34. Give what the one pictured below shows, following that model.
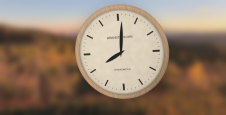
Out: h=8 m=1
